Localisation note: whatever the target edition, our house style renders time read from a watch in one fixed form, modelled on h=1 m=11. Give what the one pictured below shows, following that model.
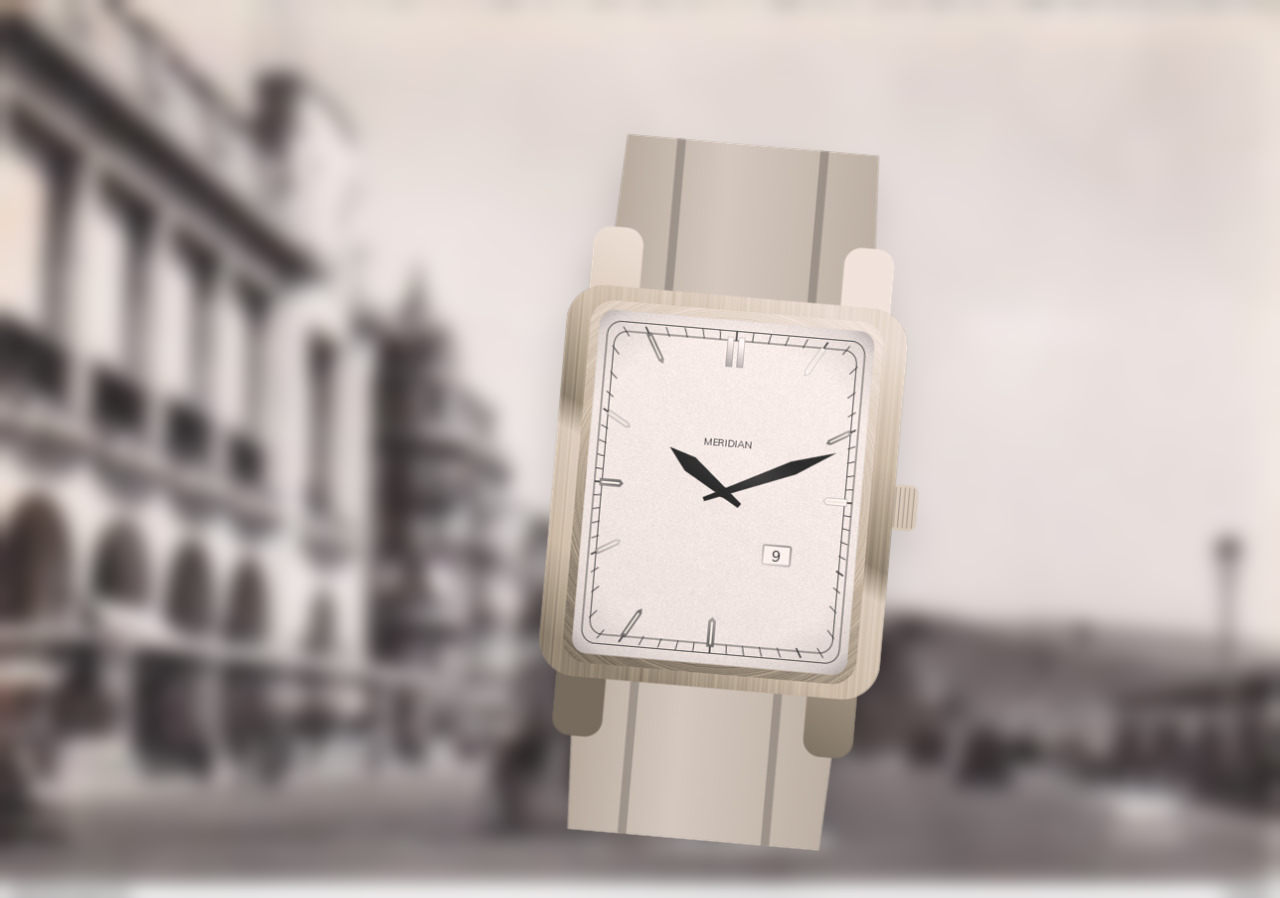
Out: h=10 m=11
